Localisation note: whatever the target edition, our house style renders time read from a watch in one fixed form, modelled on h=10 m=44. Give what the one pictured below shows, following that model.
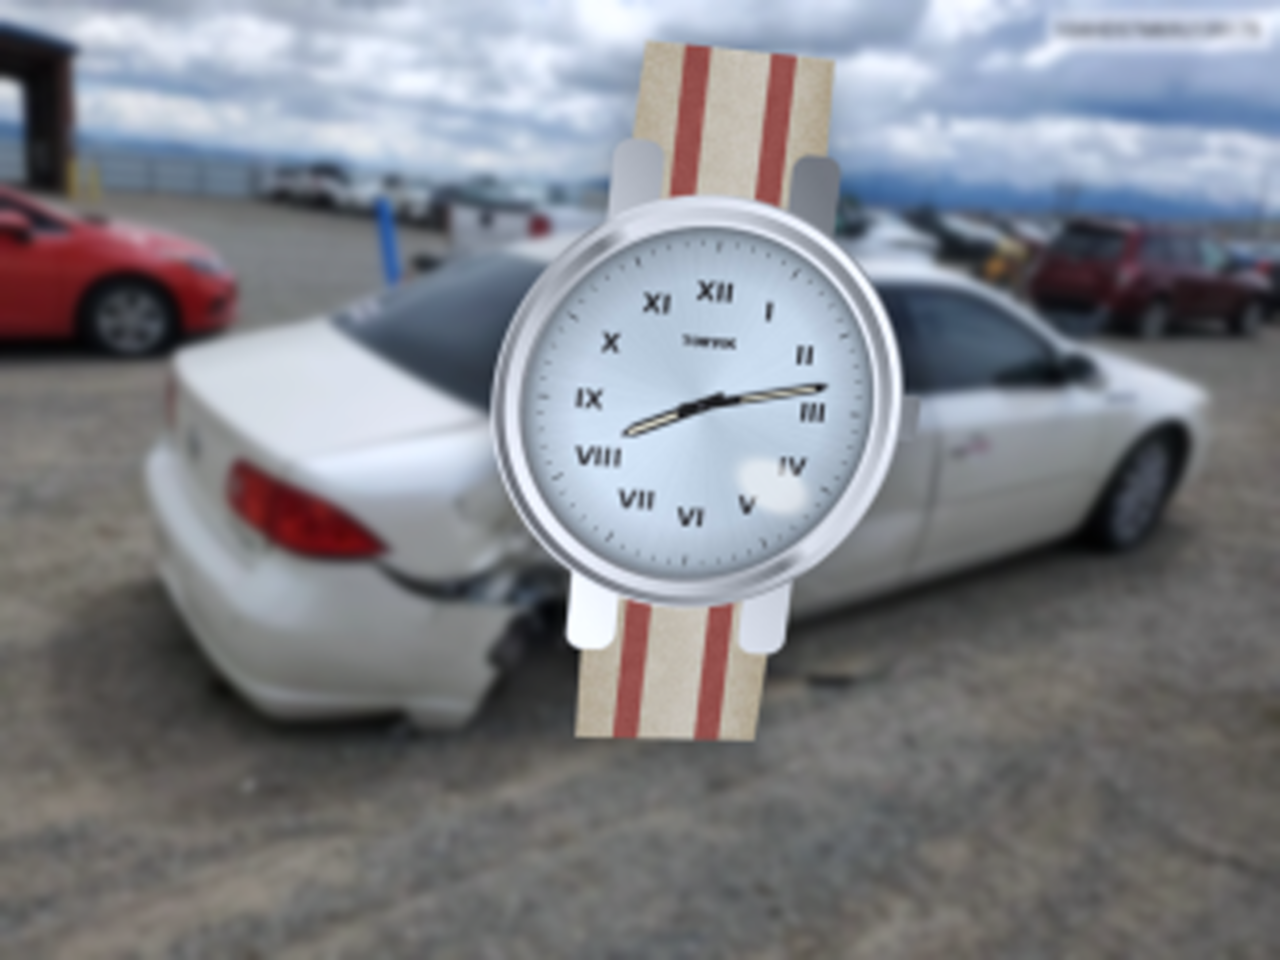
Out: h=8 m=13
